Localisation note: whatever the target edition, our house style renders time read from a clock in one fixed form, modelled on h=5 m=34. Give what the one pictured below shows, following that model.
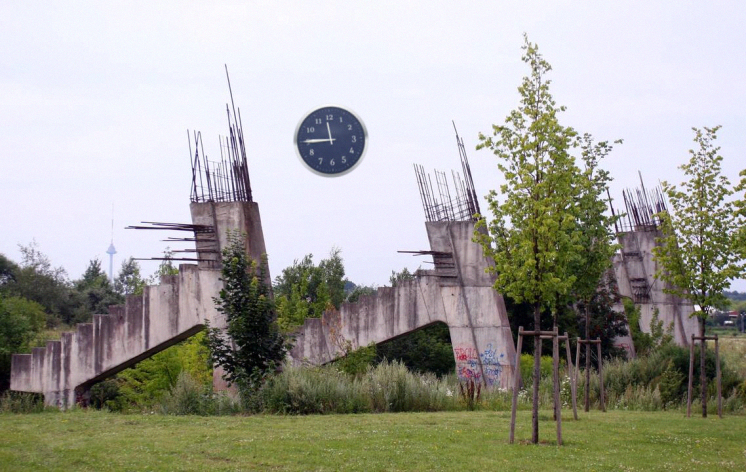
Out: h=11 m=45
